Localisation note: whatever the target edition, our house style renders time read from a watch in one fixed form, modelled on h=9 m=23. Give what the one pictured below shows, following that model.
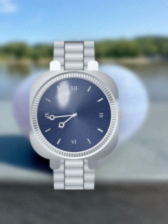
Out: h=7 m=44
